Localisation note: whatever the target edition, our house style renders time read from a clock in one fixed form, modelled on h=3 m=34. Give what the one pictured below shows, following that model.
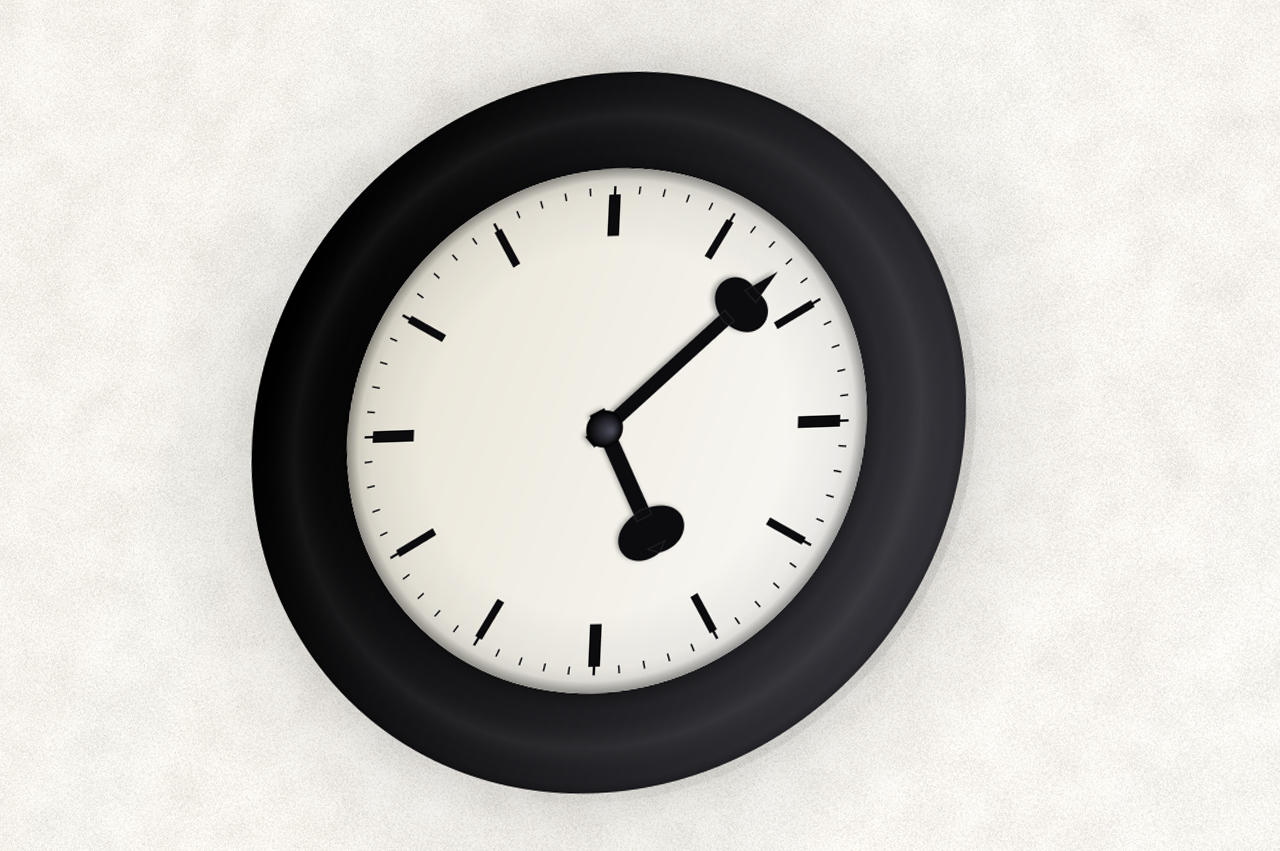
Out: h=5 m=8
